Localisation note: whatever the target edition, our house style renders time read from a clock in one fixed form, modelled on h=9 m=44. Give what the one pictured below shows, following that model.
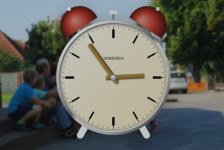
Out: h=2 m=54
